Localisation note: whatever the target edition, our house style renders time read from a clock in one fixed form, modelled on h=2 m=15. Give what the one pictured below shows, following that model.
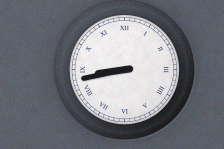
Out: h=8 m=43
